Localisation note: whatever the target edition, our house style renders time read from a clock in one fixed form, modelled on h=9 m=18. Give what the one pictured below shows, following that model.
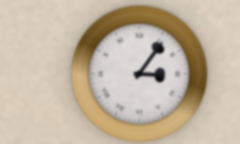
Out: h=3 m=6
